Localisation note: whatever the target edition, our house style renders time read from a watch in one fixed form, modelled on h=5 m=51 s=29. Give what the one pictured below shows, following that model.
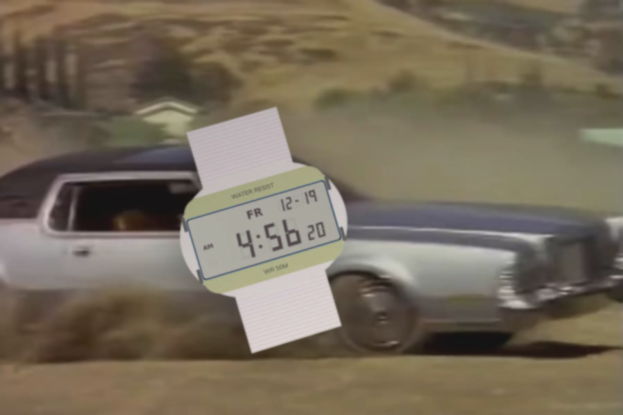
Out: h=4 m=56 s=20
